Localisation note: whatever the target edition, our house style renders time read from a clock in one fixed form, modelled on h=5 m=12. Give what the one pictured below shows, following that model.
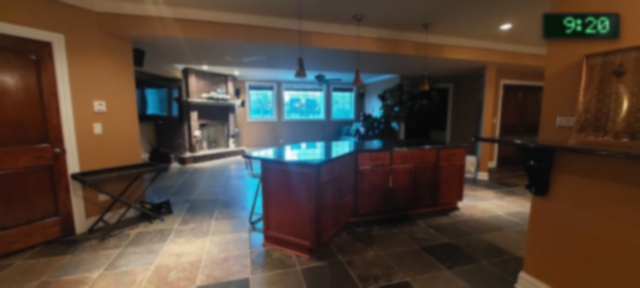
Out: h=9 m=20
